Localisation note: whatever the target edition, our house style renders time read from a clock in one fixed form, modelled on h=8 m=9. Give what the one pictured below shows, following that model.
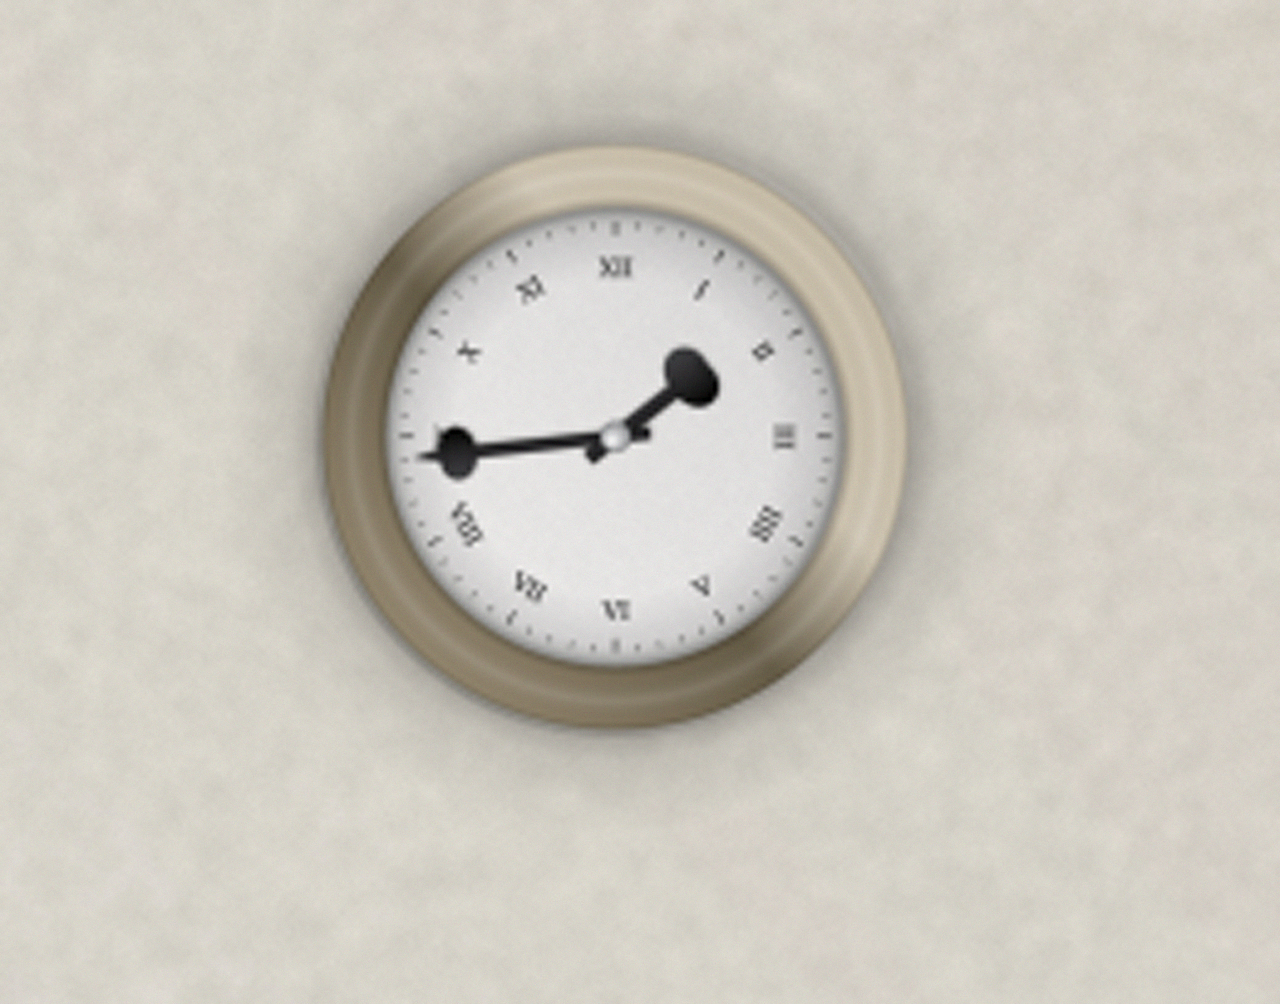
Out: h=1 m=44
